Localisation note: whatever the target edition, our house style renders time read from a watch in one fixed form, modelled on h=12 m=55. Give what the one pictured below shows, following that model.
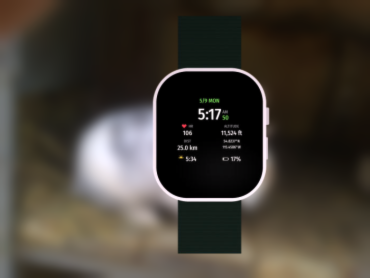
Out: h=5 m=17
